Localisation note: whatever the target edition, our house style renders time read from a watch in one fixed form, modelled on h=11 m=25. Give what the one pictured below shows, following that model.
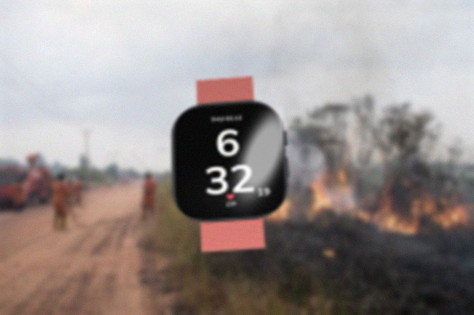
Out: h=6 m=32
